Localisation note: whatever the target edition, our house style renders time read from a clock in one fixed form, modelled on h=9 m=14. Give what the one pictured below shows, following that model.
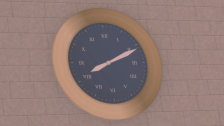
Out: h=8 m=11
